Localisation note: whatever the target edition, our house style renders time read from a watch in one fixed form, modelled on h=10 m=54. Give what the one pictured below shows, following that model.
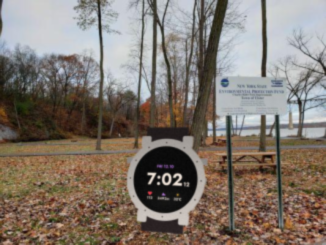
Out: h=7 m=2
